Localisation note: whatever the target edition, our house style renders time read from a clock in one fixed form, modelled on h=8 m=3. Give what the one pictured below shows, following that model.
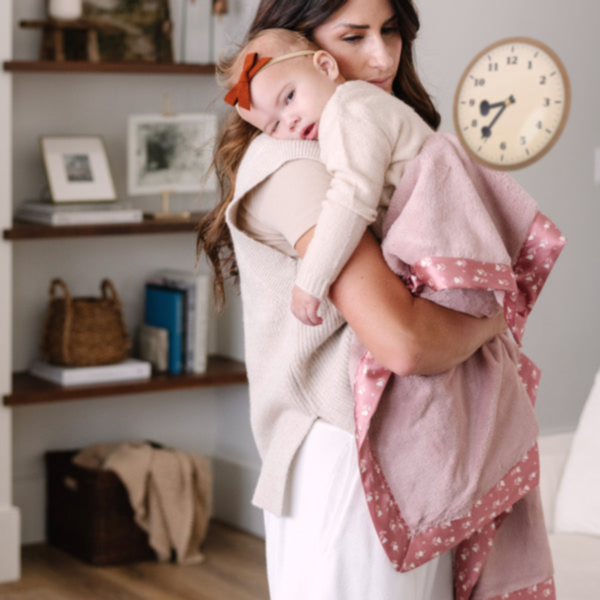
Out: h=8 m=36
